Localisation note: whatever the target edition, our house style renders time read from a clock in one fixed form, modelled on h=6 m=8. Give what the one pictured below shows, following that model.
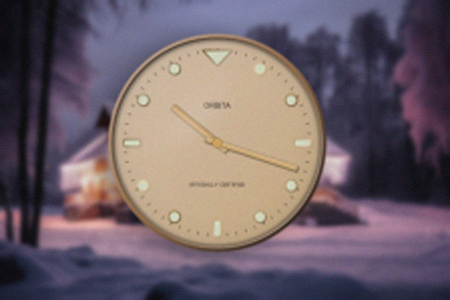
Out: h=10 m=18
